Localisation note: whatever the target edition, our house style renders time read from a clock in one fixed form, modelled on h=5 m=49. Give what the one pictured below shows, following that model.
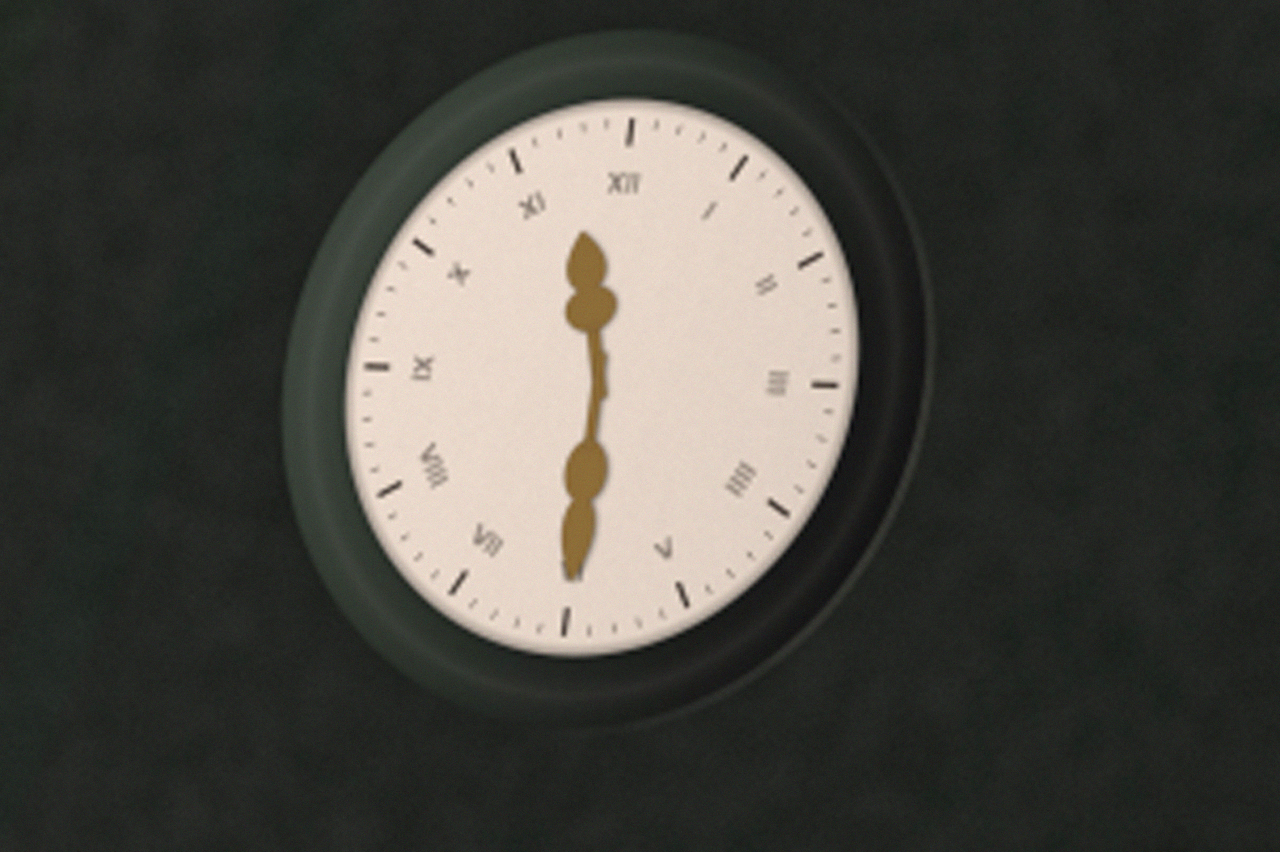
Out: h=11 m=30
